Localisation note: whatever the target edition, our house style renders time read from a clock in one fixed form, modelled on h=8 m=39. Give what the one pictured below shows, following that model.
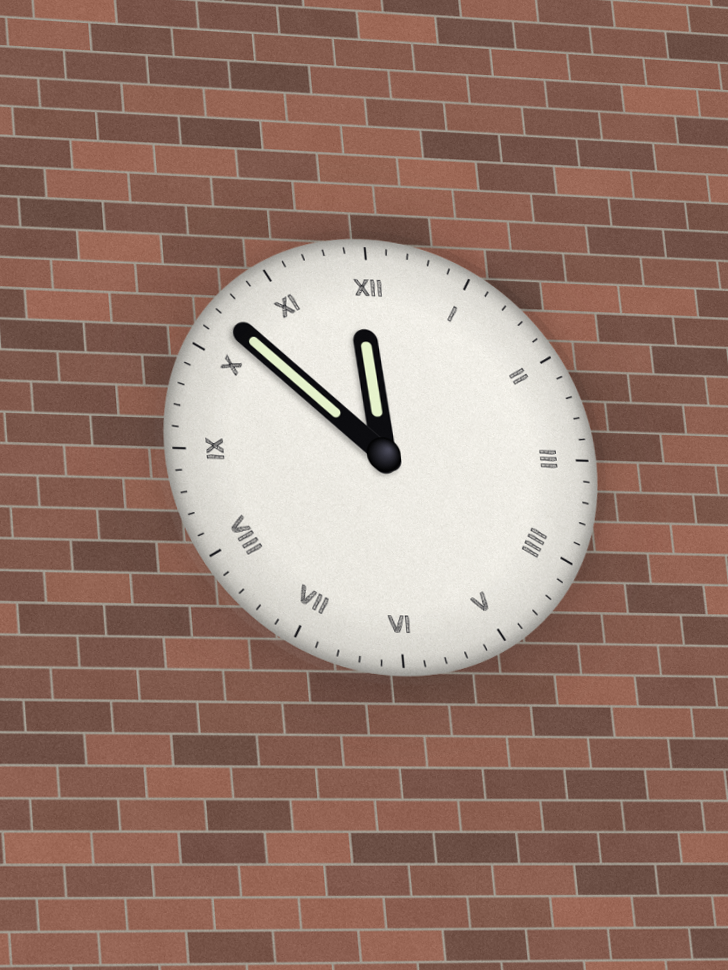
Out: h=11 m=52
